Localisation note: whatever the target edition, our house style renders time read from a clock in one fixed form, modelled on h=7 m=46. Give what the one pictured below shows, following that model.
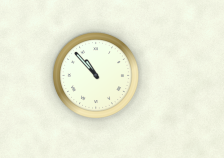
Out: h=10 m=53
